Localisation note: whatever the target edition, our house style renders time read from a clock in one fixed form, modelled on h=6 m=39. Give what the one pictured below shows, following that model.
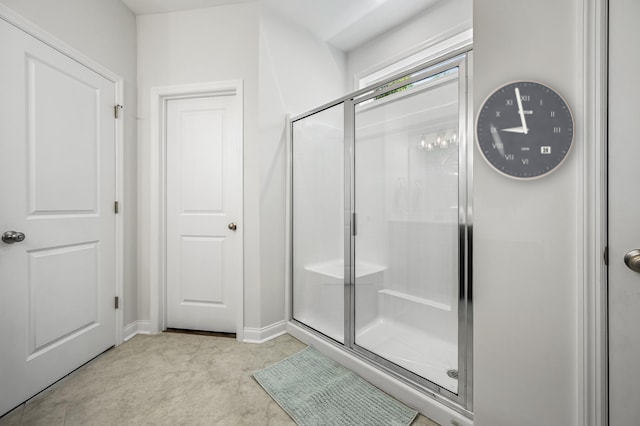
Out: h=8 m=58
